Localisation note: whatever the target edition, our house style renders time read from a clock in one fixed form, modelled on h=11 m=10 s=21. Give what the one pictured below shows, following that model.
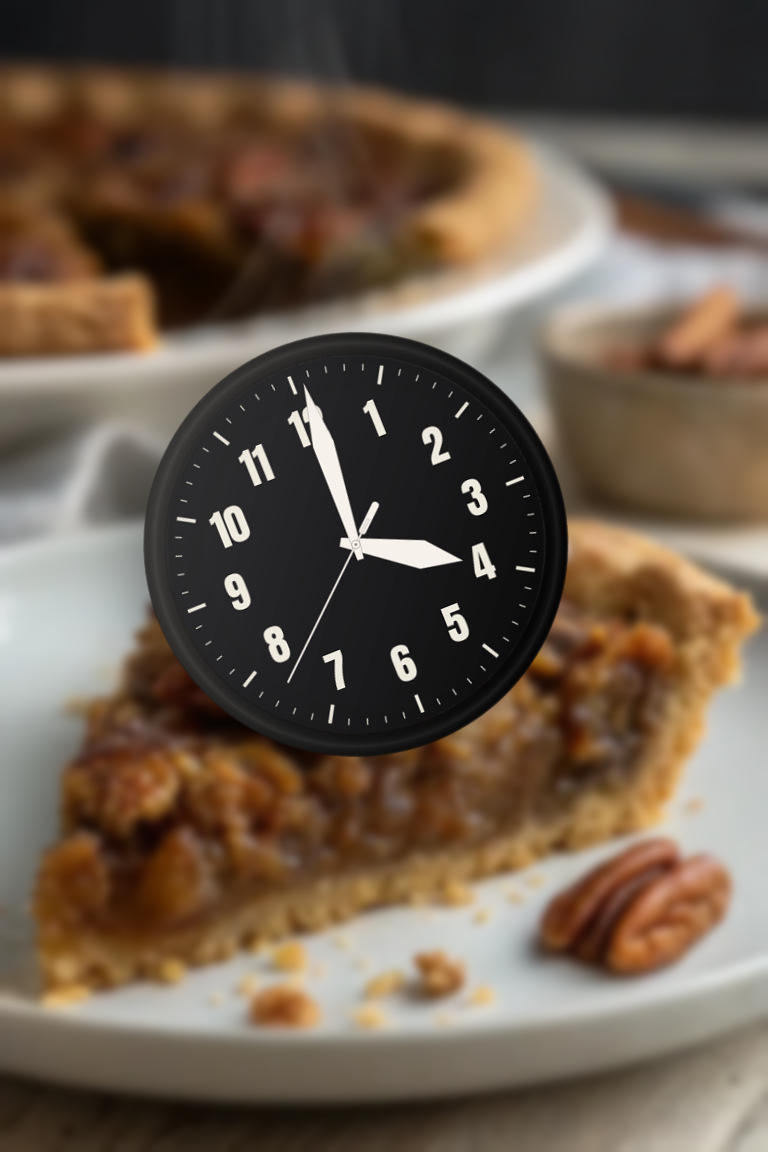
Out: h=4 m=0 s=38
